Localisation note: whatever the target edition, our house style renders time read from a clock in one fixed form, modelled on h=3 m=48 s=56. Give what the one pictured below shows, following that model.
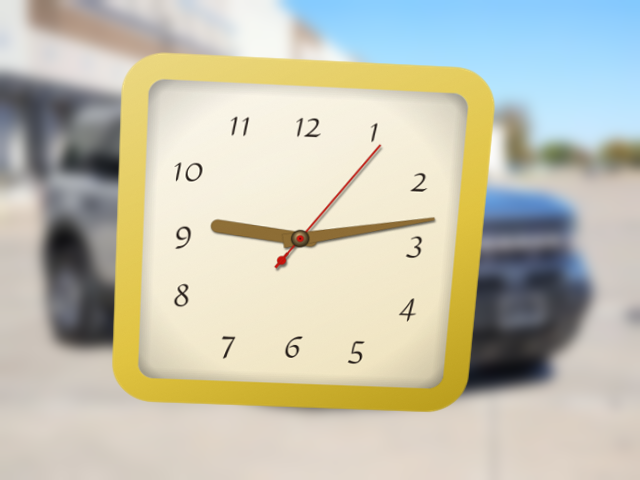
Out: h=9 m=13 s=6
